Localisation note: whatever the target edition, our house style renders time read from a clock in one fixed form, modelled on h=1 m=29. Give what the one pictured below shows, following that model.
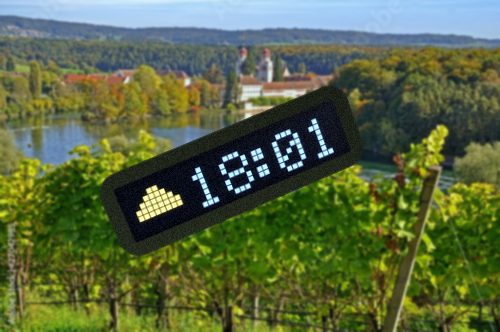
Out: h=18 m=1
